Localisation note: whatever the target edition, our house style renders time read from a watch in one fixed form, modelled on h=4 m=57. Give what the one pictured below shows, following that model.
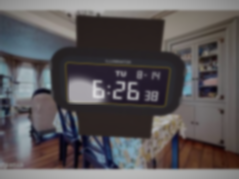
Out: h=6 m=26
